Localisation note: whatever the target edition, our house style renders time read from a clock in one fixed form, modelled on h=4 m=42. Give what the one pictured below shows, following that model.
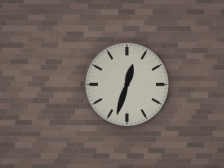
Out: h=12 m=33
